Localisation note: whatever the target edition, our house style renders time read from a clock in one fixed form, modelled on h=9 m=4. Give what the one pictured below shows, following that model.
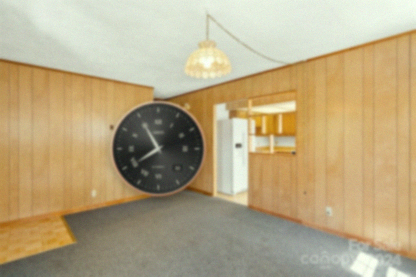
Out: h=7 m=55
